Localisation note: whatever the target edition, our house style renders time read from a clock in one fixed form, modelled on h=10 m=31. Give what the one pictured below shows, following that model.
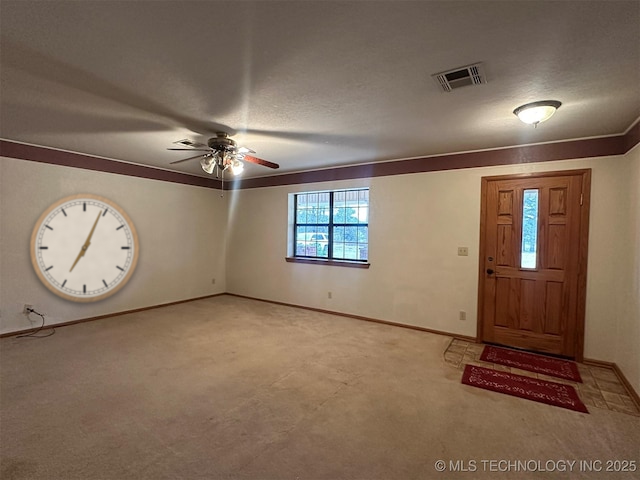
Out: h=7 m=4
